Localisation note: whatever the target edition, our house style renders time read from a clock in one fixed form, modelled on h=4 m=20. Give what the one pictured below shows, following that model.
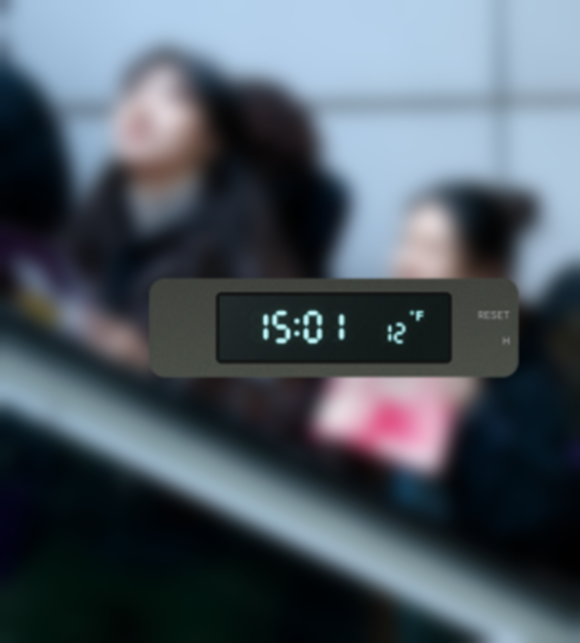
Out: h=15 m=1
